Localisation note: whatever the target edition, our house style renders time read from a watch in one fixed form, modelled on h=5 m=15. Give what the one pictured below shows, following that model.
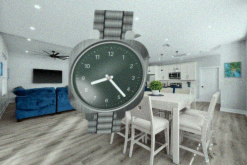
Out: h=8 m=23
